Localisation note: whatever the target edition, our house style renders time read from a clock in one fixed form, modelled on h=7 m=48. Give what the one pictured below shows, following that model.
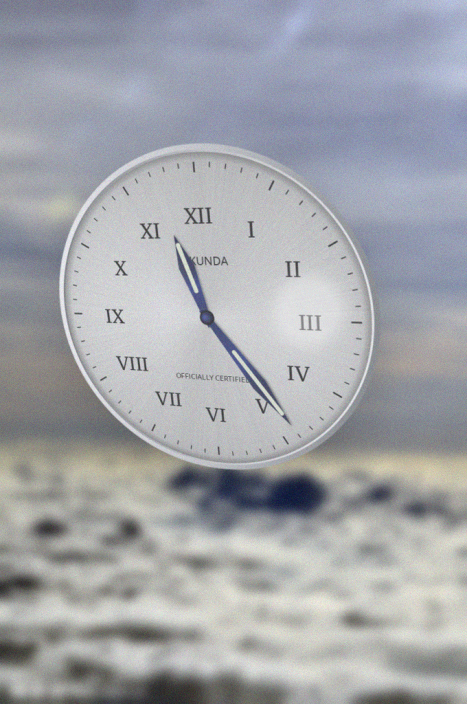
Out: h=11 m=24
